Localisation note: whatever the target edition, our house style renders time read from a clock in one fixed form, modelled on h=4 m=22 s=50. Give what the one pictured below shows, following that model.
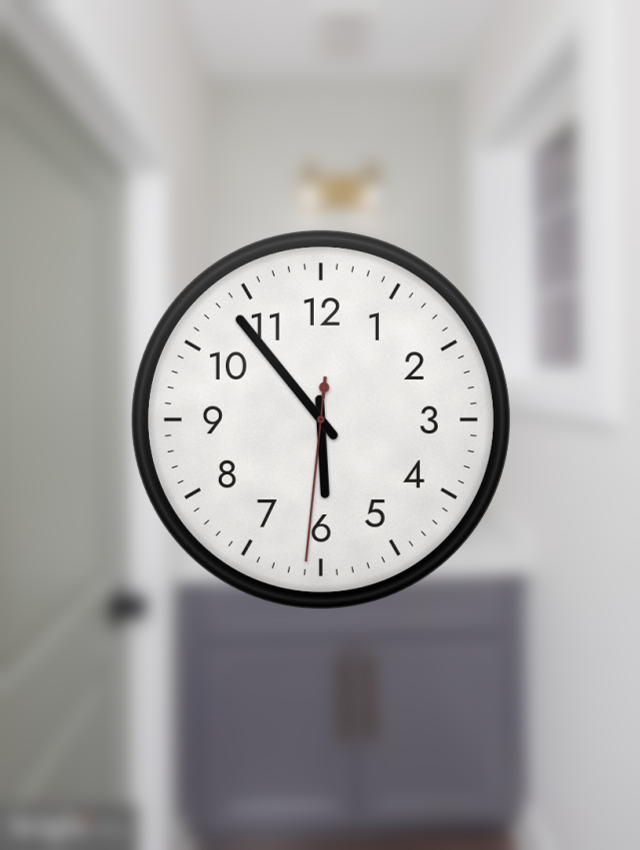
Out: h=5 m=53 s=31
